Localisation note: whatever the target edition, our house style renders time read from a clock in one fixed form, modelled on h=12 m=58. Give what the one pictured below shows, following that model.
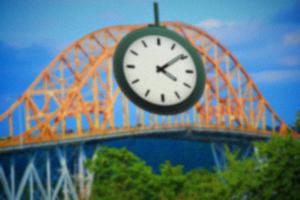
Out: h=4 m=9
